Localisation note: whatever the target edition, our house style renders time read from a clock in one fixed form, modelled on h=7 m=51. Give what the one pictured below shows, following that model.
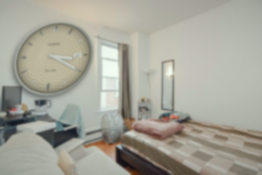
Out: h=3 m=20
